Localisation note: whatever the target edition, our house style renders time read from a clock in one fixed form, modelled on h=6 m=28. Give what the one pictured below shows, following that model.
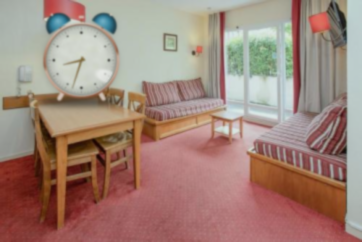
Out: h=8 m=33
